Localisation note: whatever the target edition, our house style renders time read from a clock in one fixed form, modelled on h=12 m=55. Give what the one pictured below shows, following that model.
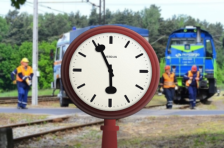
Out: h=5 m=56
